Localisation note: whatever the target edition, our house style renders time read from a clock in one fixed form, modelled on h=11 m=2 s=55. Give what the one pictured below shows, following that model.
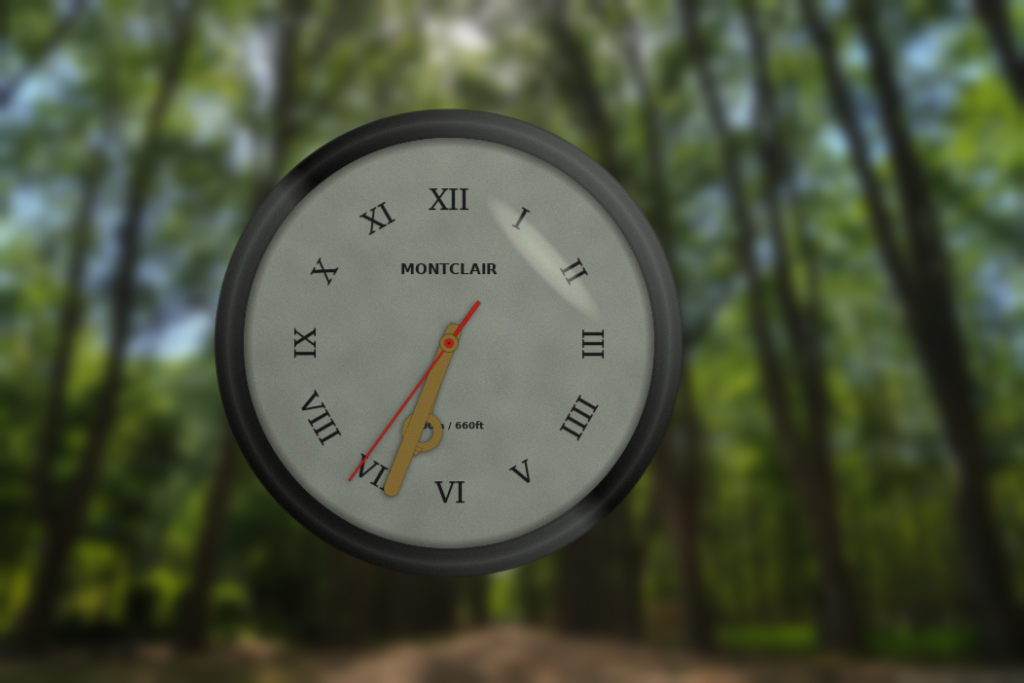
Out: h=6 m=33 s=36
